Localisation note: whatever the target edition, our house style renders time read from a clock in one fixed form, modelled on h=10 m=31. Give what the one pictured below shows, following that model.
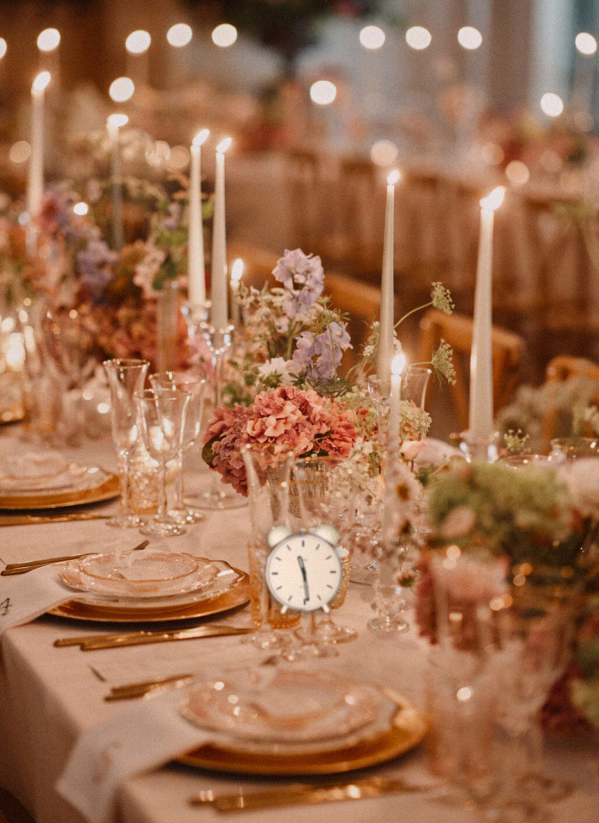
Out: h=11 m=29
